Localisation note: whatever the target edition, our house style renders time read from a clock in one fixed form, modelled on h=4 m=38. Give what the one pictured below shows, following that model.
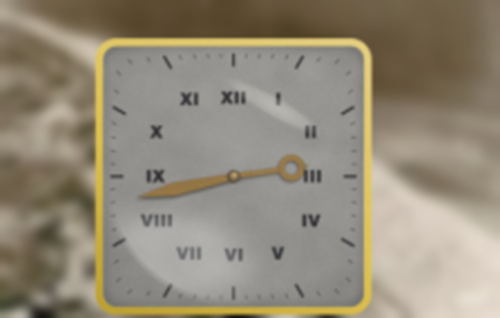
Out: h=2 m=43
